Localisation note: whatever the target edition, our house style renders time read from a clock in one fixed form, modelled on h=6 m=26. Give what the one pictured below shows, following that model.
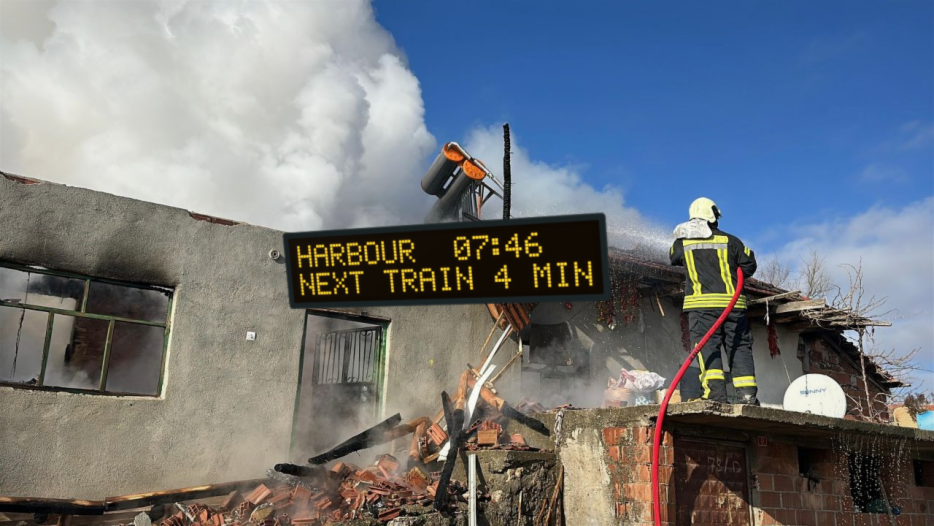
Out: h=7 m=46
